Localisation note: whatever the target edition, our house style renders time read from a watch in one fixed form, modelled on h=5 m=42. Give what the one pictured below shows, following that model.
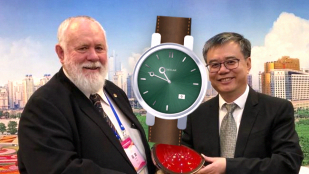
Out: h=10 m=48
